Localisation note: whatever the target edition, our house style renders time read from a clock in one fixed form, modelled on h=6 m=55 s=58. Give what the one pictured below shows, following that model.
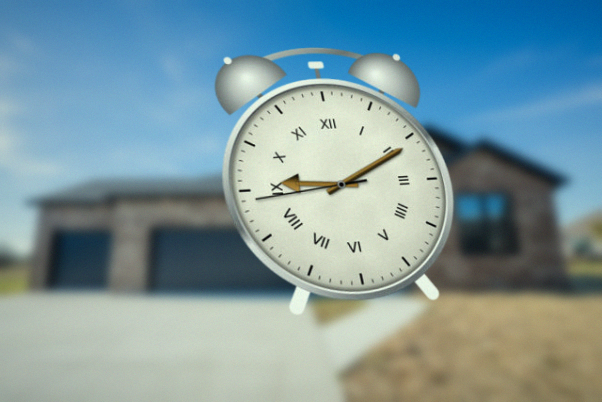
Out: h=9 m=10 s=44
